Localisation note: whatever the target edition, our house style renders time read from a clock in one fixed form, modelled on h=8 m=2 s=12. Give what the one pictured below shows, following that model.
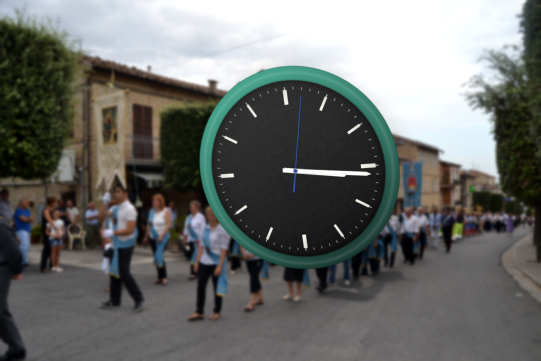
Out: h=3 m=16 s=2
